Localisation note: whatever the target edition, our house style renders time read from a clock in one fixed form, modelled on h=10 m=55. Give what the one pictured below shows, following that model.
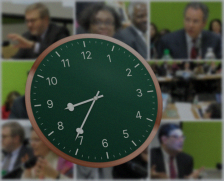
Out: h=8 m=36
